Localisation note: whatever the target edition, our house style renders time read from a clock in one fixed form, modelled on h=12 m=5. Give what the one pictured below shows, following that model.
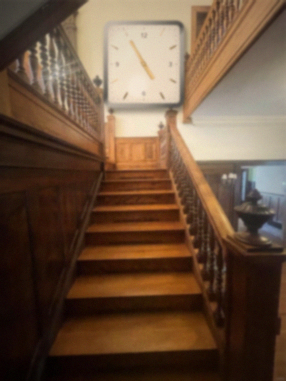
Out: h=4 m=55
